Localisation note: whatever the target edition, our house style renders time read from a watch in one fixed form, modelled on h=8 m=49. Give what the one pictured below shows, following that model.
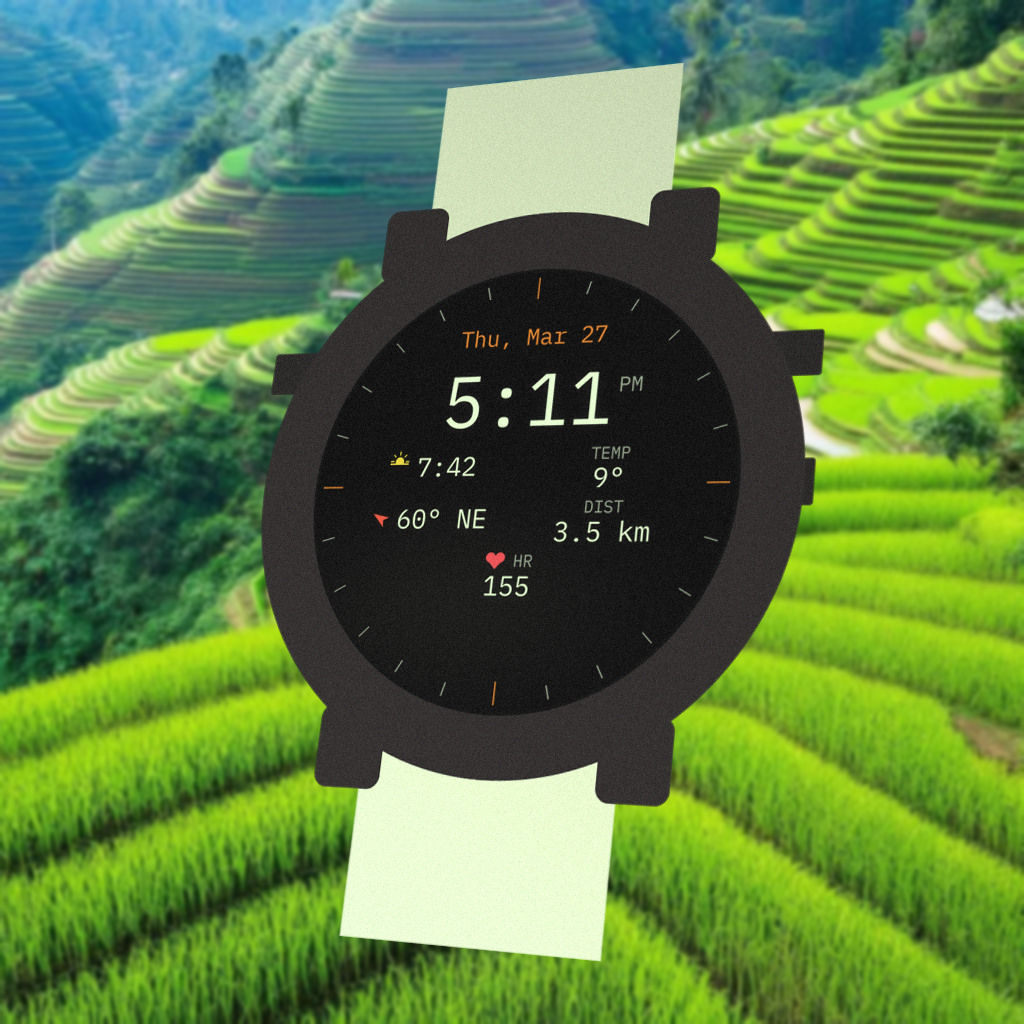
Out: h=5 m=11
